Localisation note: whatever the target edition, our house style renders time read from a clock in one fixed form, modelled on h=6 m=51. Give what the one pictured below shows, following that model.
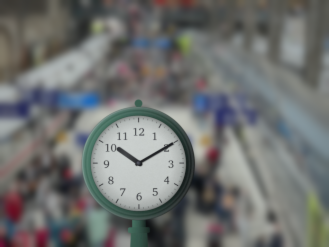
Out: h=10 m=10
